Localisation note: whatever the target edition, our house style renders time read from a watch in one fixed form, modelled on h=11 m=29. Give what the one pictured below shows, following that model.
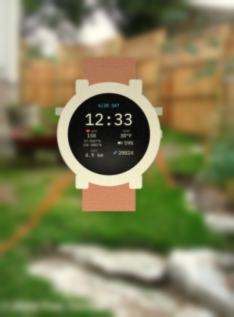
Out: h=12 m=33
